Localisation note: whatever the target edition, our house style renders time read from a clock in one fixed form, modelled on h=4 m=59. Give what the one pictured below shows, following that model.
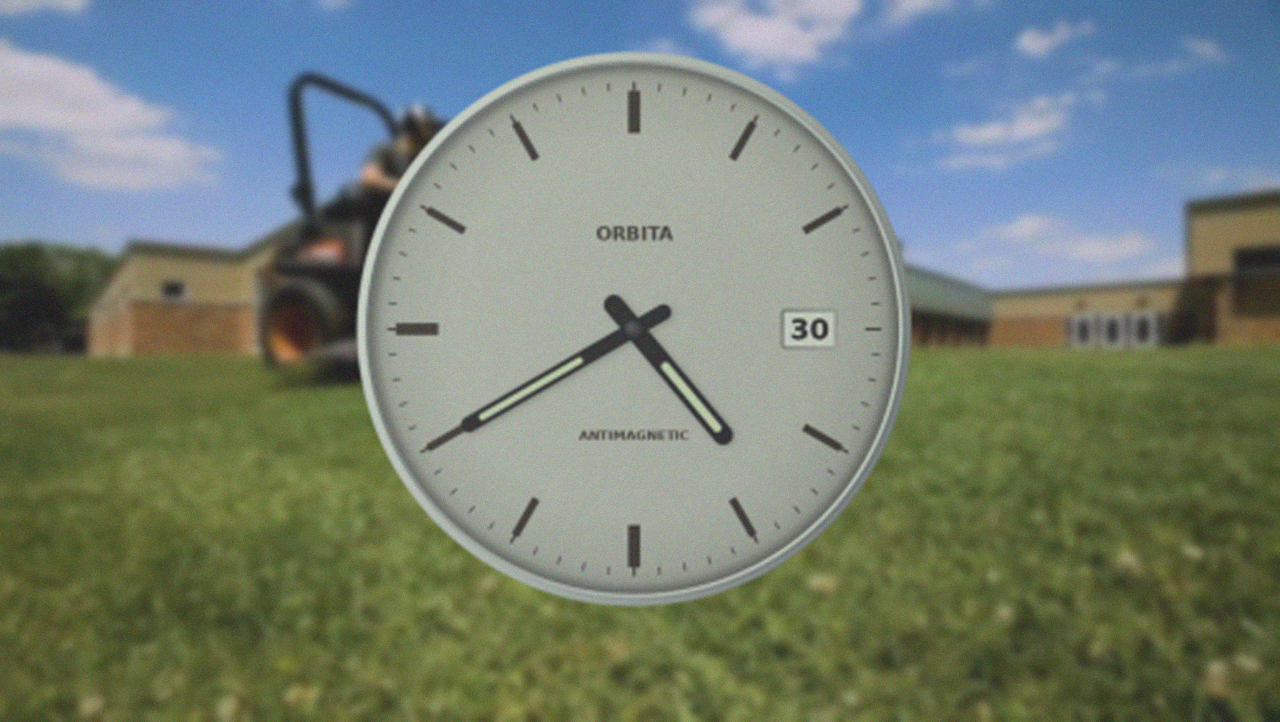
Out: h=4 m=40
